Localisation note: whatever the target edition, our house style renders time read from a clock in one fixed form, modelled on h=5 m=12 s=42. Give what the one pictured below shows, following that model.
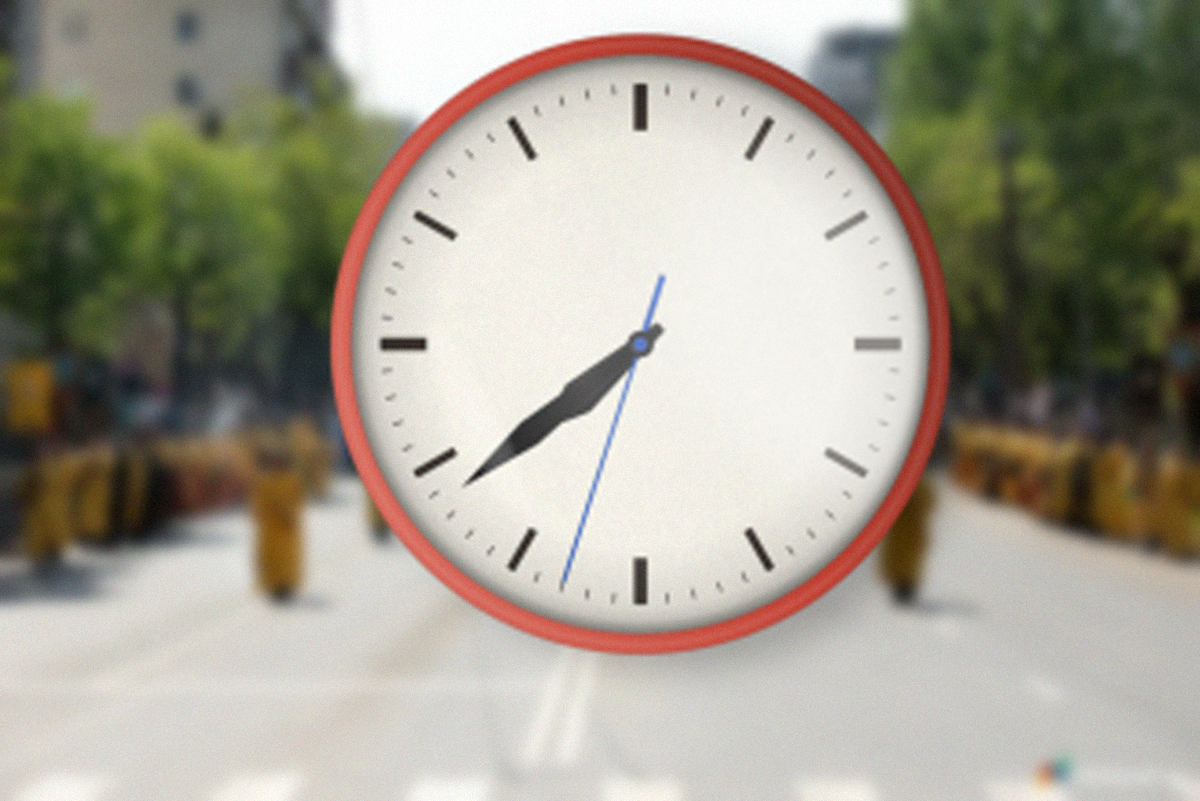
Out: h=7 m=38 s=33
